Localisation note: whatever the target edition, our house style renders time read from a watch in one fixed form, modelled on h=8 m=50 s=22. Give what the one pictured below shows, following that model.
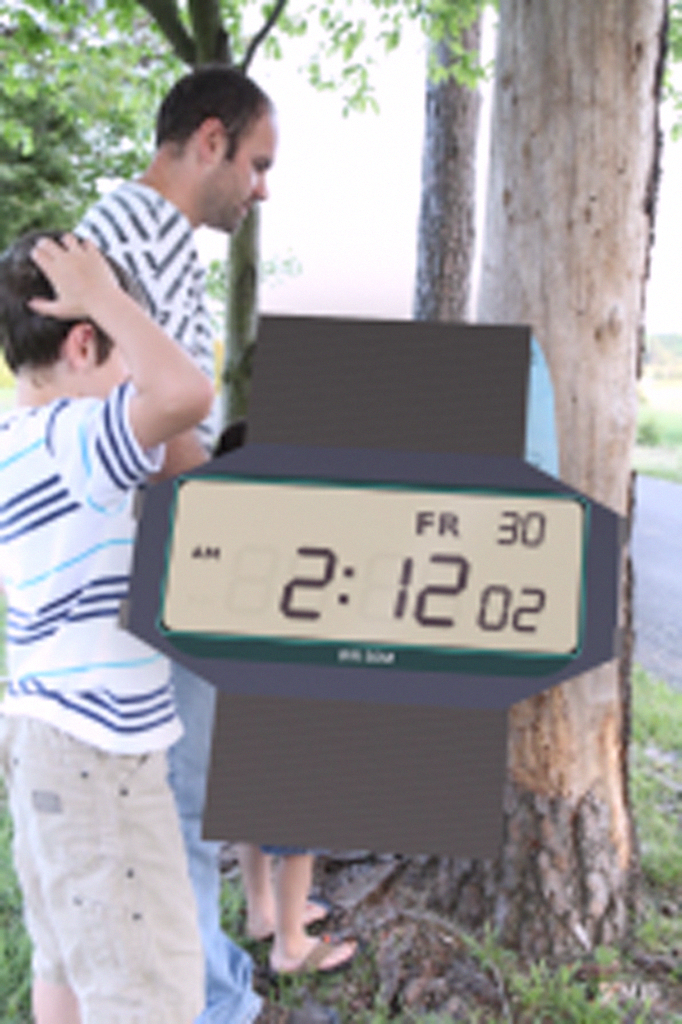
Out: h=2 m=12 s=2
